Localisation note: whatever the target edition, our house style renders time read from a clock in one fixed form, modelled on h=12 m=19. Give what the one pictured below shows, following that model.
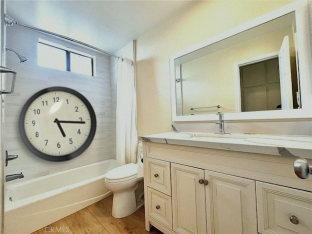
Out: h=5 m=16
